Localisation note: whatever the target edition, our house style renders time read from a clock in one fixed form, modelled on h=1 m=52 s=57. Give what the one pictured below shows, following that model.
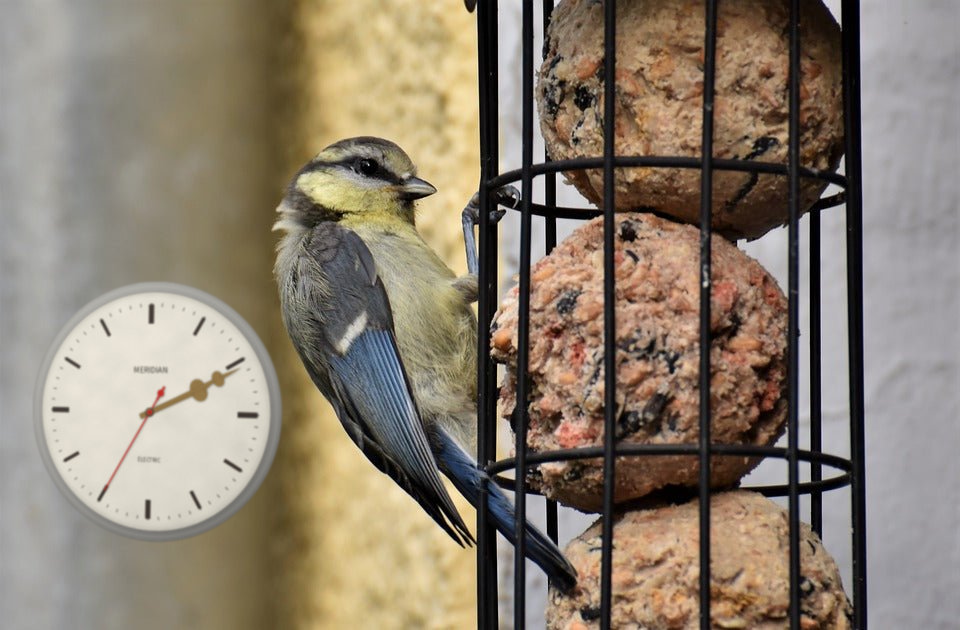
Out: h=2 m=10 s=35
